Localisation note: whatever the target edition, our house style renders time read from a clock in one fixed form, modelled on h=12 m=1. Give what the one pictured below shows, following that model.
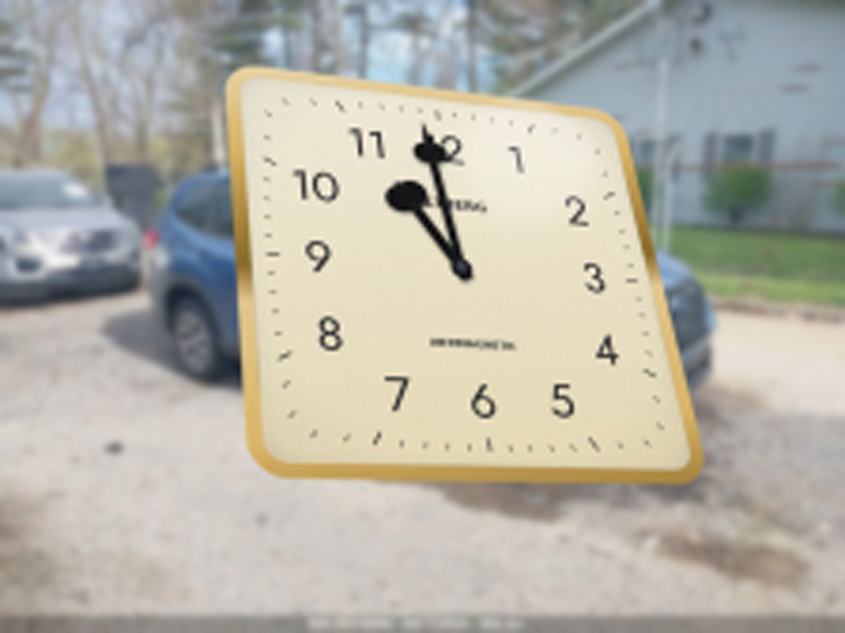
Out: h=10 m=59
